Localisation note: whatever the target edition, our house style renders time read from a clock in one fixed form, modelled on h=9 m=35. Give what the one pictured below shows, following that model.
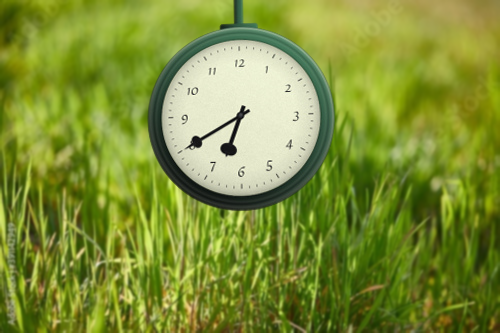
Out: h=6 m=40
